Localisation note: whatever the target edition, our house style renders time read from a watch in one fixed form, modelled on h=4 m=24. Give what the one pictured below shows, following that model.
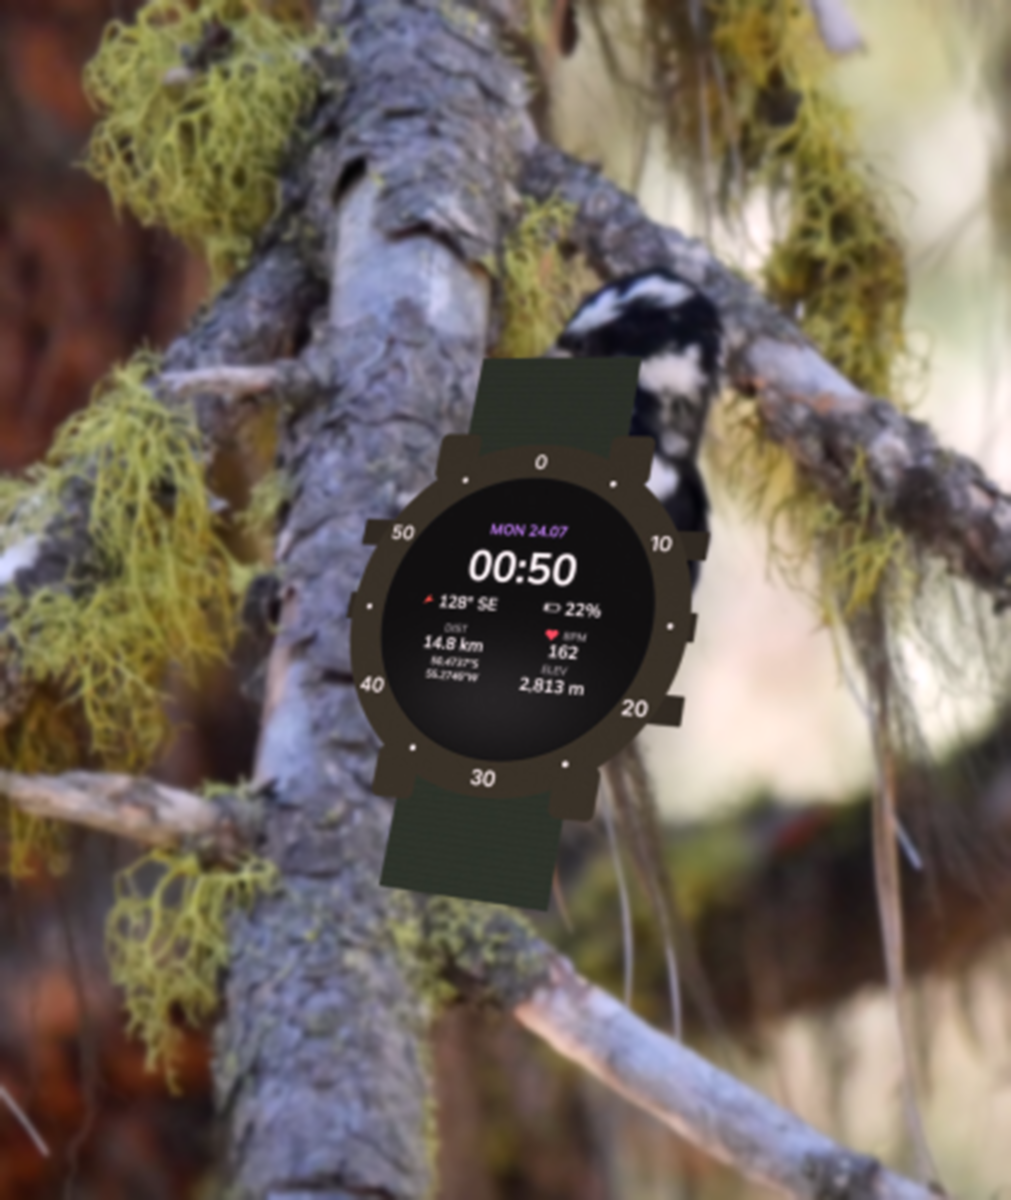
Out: h=0 m=50
